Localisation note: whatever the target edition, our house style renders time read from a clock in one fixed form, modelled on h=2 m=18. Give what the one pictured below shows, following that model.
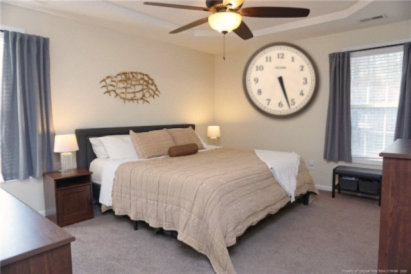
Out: h=5 m=27
